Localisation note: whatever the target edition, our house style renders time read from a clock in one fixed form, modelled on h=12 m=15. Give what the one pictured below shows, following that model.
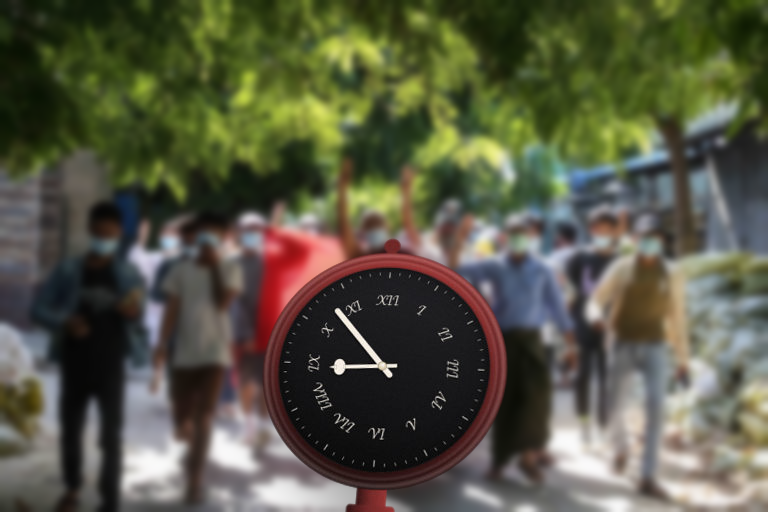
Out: h=8 m=53
